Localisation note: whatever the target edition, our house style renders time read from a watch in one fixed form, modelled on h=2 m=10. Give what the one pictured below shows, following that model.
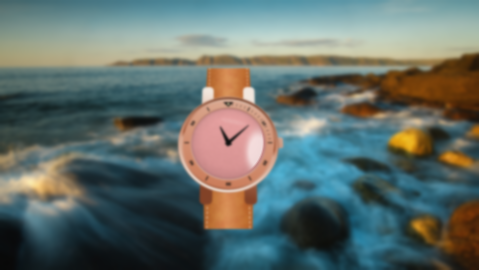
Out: h=11 m=8
